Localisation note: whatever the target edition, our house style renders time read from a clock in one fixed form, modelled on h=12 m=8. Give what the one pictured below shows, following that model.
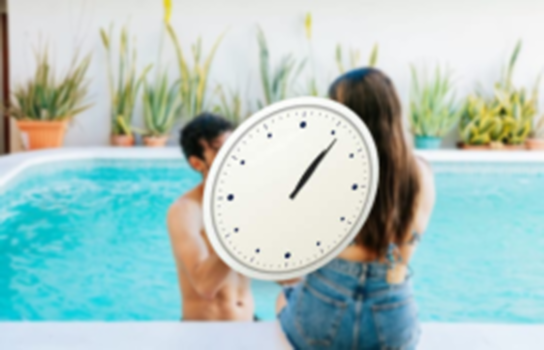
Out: h=1 m=6
